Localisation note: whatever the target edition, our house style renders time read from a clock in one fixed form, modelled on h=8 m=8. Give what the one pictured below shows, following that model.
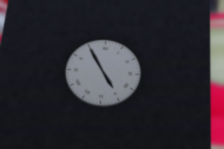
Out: h=4 m=55
